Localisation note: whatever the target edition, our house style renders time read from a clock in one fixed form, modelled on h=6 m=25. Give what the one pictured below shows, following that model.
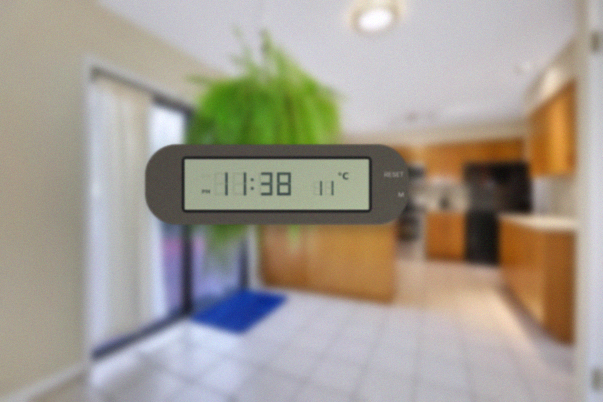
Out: h=11 m=38
